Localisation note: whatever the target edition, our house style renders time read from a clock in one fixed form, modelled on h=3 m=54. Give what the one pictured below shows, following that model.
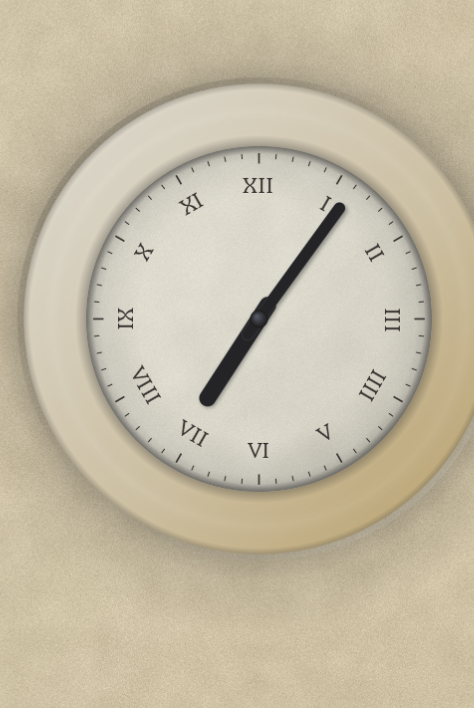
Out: h=7 m=6
